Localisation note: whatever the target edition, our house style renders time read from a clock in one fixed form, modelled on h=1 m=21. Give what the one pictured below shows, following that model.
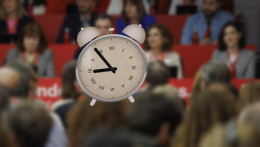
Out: h=8 m=54
